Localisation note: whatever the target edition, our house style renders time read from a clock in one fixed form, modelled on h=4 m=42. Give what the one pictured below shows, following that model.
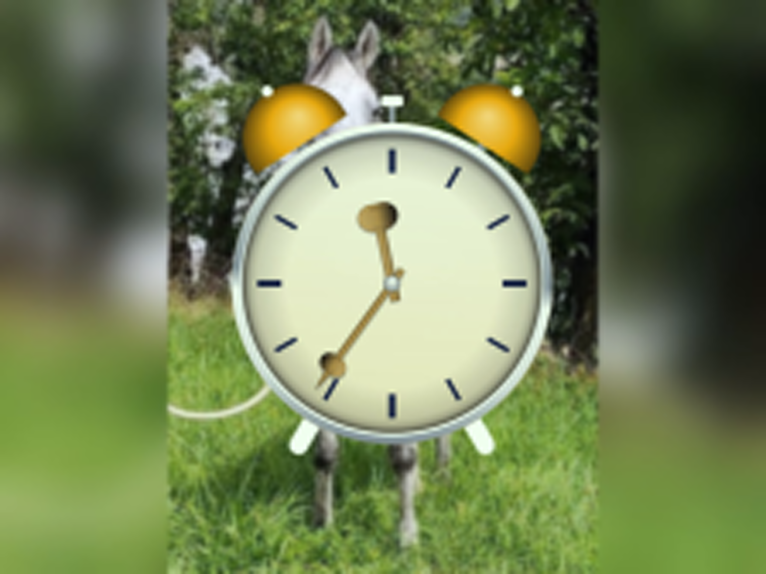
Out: h=11 m=36
